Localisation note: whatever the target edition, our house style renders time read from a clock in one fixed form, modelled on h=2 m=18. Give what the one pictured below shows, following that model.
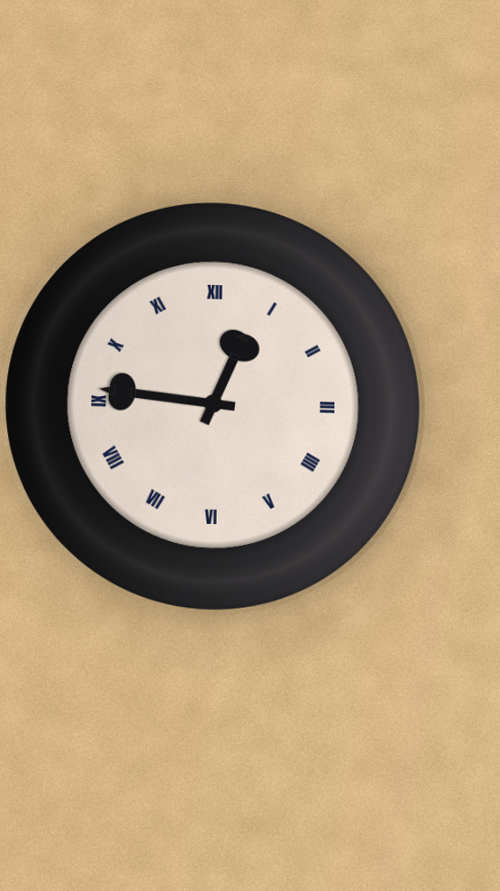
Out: h=12 m=46
